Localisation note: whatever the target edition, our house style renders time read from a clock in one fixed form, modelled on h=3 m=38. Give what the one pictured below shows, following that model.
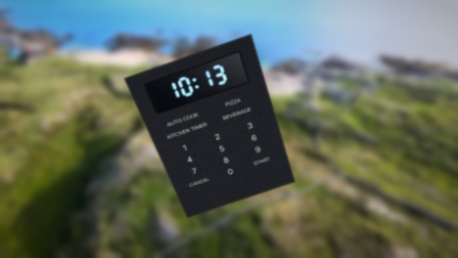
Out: h=10 m=13
